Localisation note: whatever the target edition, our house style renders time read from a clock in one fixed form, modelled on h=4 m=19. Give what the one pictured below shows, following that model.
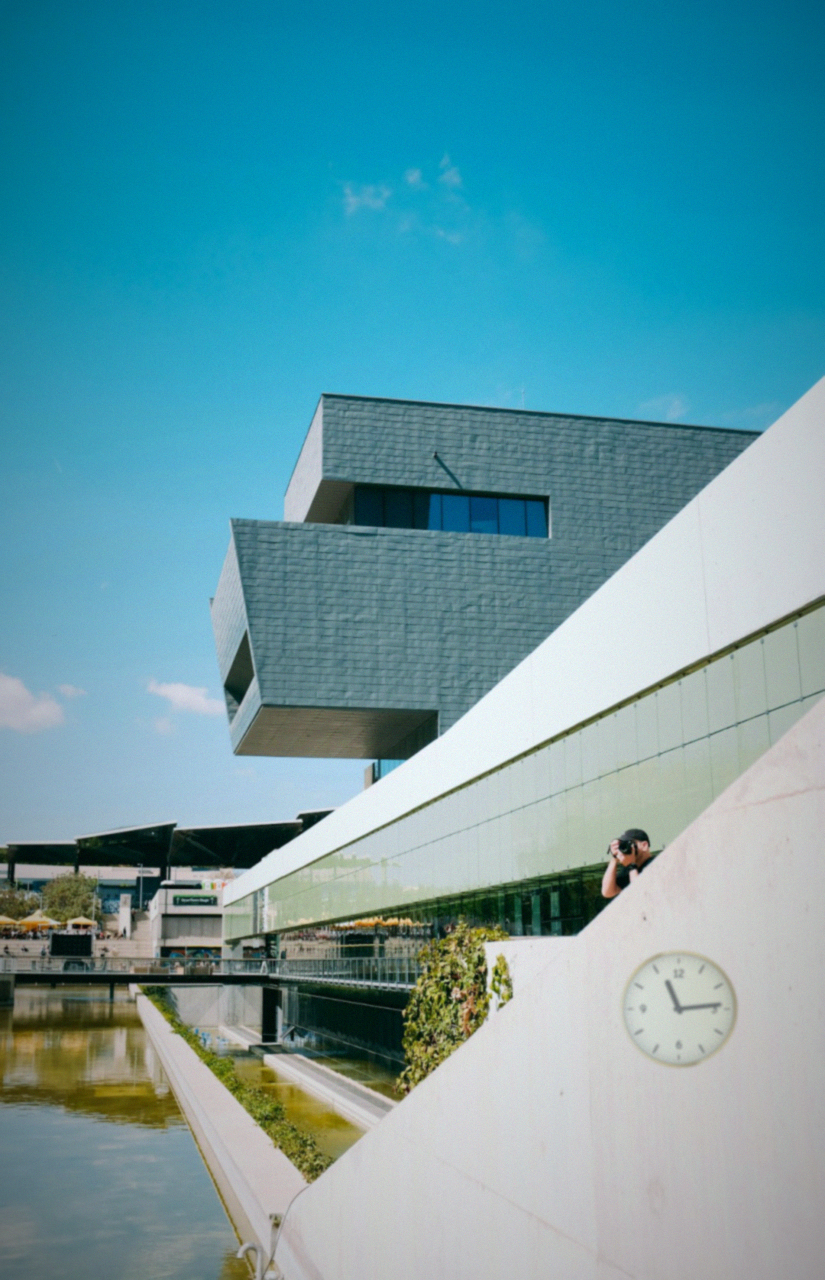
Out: h=11 m=14
